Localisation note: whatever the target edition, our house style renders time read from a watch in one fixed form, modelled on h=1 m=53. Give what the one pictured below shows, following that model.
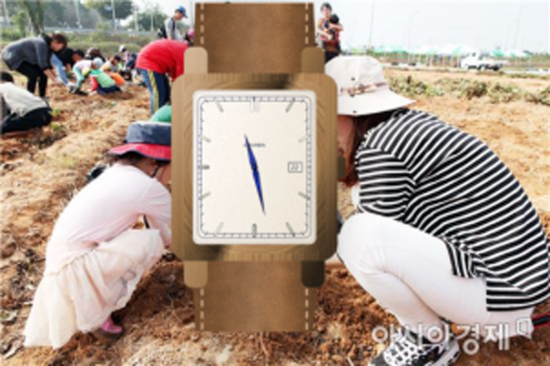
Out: h=11 m=28
